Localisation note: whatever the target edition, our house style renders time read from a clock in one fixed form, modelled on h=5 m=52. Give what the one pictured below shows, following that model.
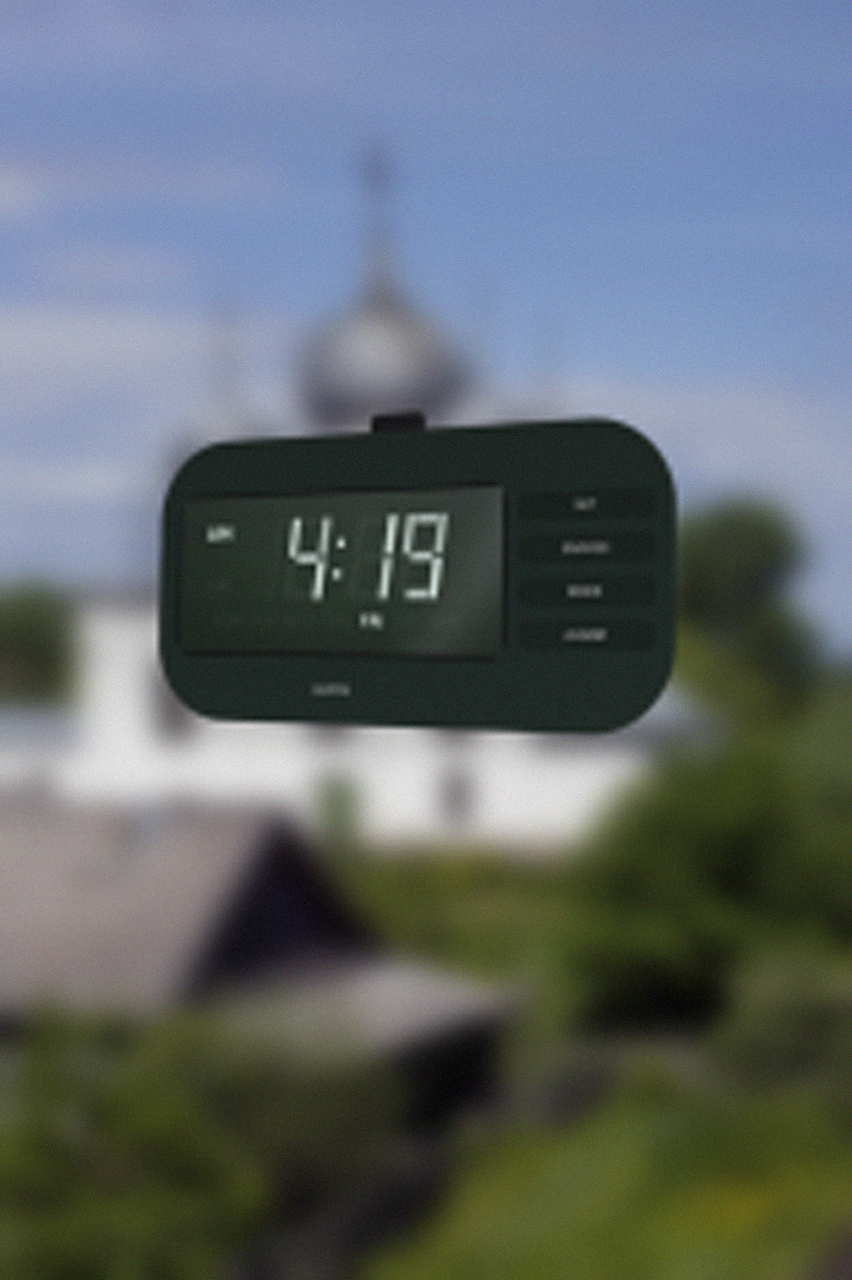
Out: h=4 m=19
